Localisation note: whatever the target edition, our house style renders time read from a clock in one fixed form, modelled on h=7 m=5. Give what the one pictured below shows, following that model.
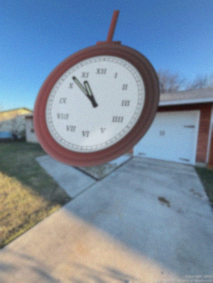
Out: h=10 m=52
